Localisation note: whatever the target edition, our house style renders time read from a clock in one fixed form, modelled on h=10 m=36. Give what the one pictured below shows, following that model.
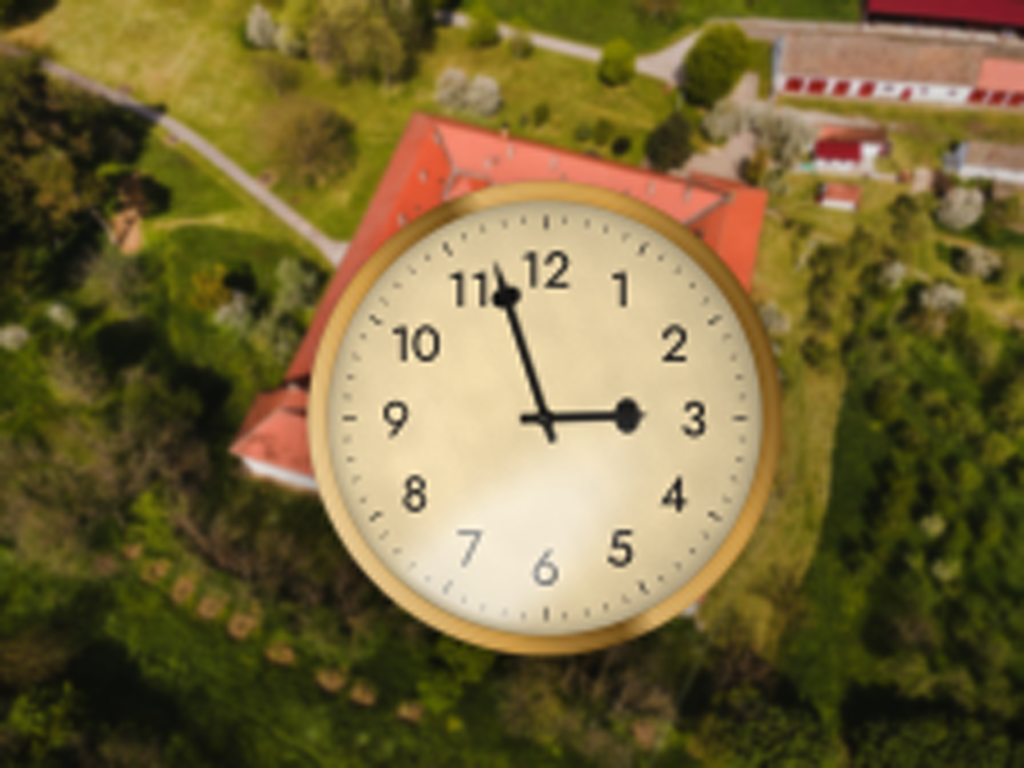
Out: h=2 m=57
